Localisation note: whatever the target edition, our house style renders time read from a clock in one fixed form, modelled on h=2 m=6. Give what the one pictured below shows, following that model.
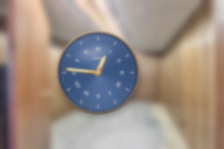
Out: h=12 m=46
